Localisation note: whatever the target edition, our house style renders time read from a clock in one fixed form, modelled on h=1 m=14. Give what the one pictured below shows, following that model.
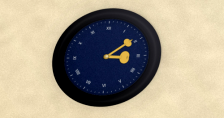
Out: h=3 m=9
